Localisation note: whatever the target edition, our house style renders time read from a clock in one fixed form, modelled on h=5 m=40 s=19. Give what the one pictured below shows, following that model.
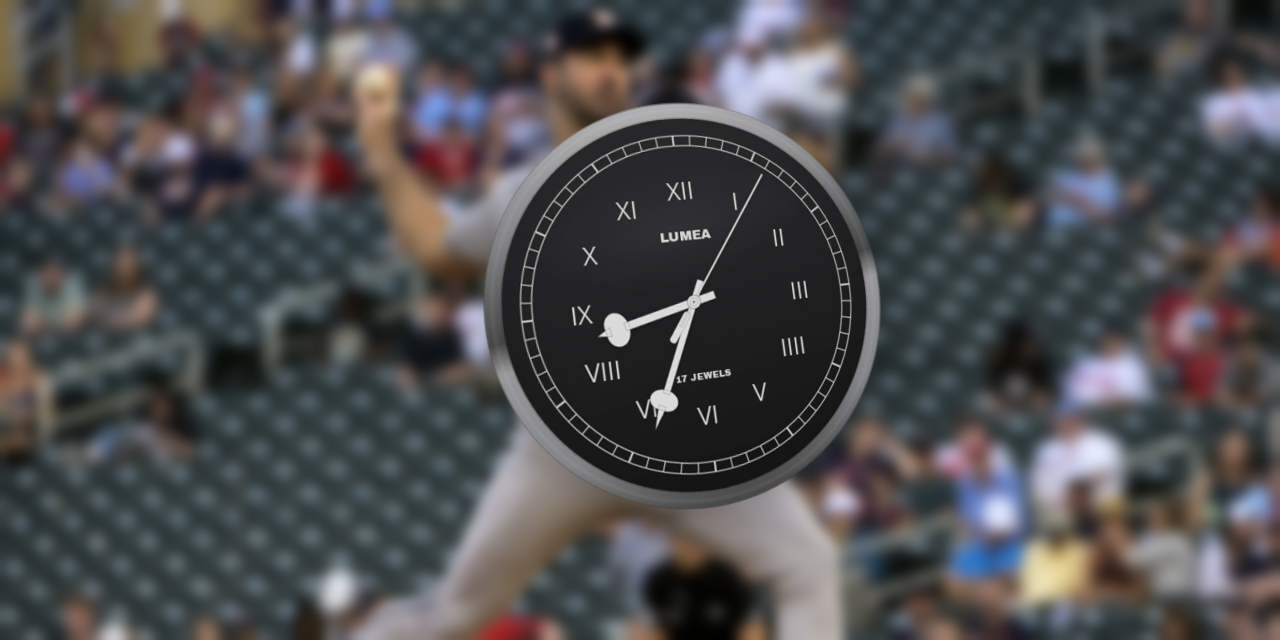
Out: h=8 m=34 s=6
